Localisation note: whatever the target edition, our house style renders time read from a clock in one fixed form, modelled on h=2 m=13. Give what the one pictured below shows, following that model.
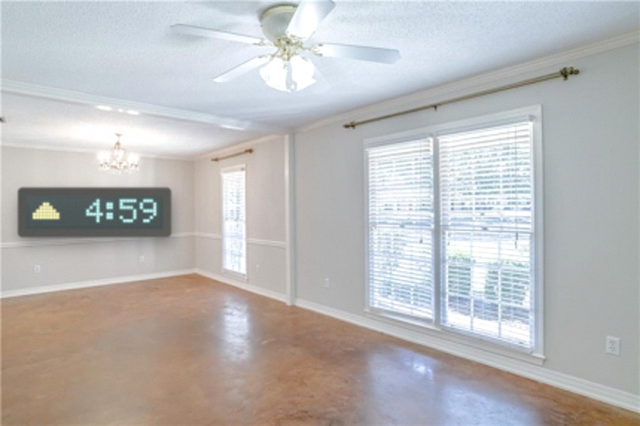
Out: h=4 m=59
